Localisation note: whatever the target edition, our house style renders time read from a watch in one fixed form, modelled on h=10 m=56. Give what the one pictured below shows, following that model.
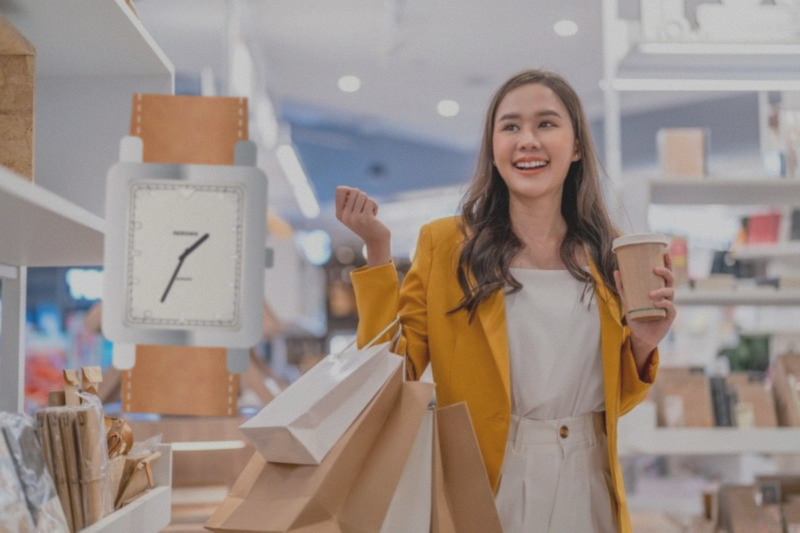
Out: h=1 m=34
